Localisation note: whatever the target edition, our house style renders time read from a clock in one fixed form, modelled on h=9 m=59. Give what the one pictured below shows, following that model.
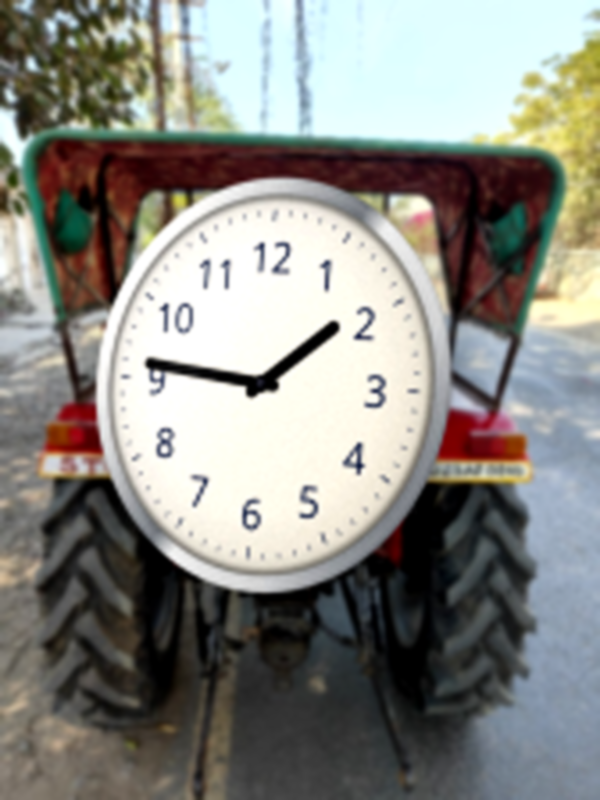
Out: h=1 m=46
